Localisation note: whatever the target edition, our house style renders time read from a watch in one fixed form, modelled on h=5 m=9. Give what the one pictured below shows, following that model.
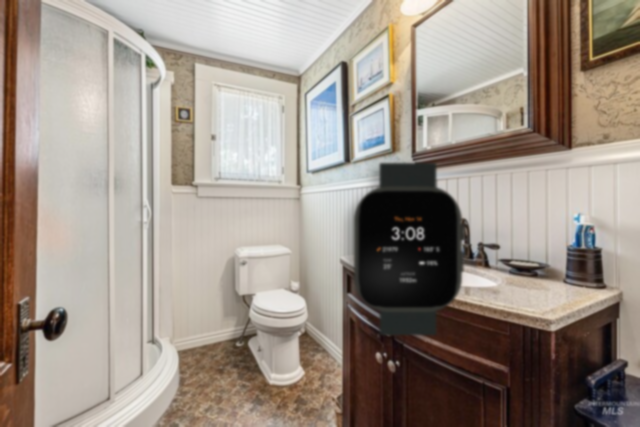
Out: h=3 m=8
